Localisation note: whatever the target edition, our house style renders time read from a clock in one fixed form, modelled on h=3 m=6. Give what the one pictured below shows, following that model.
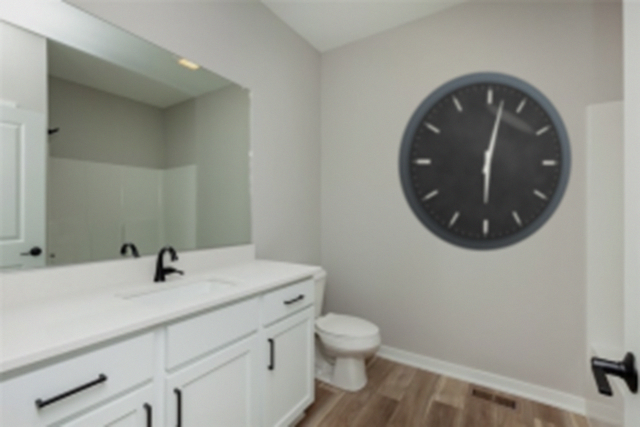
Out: h=6 m=2
